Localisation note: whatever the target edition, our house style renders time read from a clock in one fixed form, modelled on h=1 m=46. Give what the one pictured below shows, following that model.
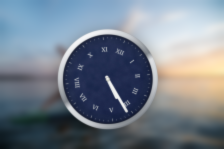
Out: h=4 m=21
